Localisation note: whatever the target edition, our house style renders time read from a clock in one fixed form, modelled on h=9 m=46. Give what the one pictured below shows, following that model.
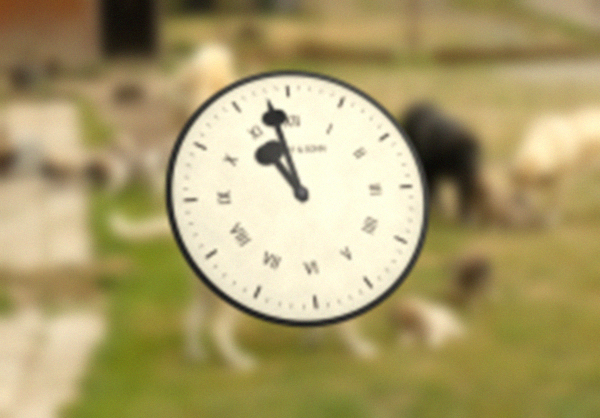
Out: h=10 m=58
